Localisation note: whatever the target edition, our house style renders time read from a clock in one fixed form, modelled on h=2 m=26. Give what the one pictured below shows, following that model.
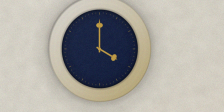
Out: h=4 m=0
